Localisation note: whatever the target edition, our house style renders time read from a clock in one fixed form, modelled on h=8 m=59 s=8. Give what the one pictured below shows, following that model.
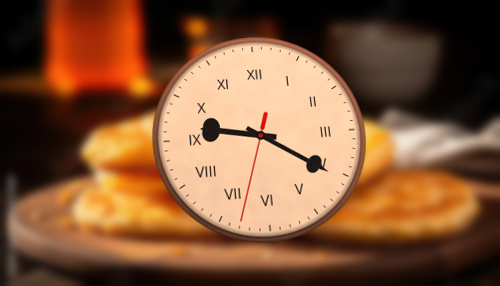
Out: h=9 m=20 s=33
